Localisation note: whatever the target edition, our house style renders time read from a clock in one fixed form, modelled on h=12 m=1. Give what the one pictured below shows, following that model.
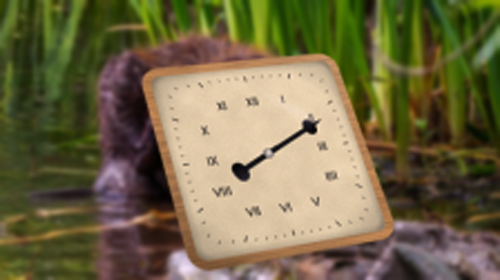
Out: h=8 m=11
